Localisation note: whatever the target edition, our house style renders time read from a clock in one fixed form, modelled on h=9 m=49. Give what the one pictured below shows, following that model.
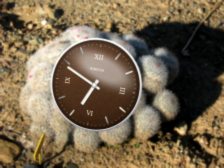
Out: h=6 m=49
